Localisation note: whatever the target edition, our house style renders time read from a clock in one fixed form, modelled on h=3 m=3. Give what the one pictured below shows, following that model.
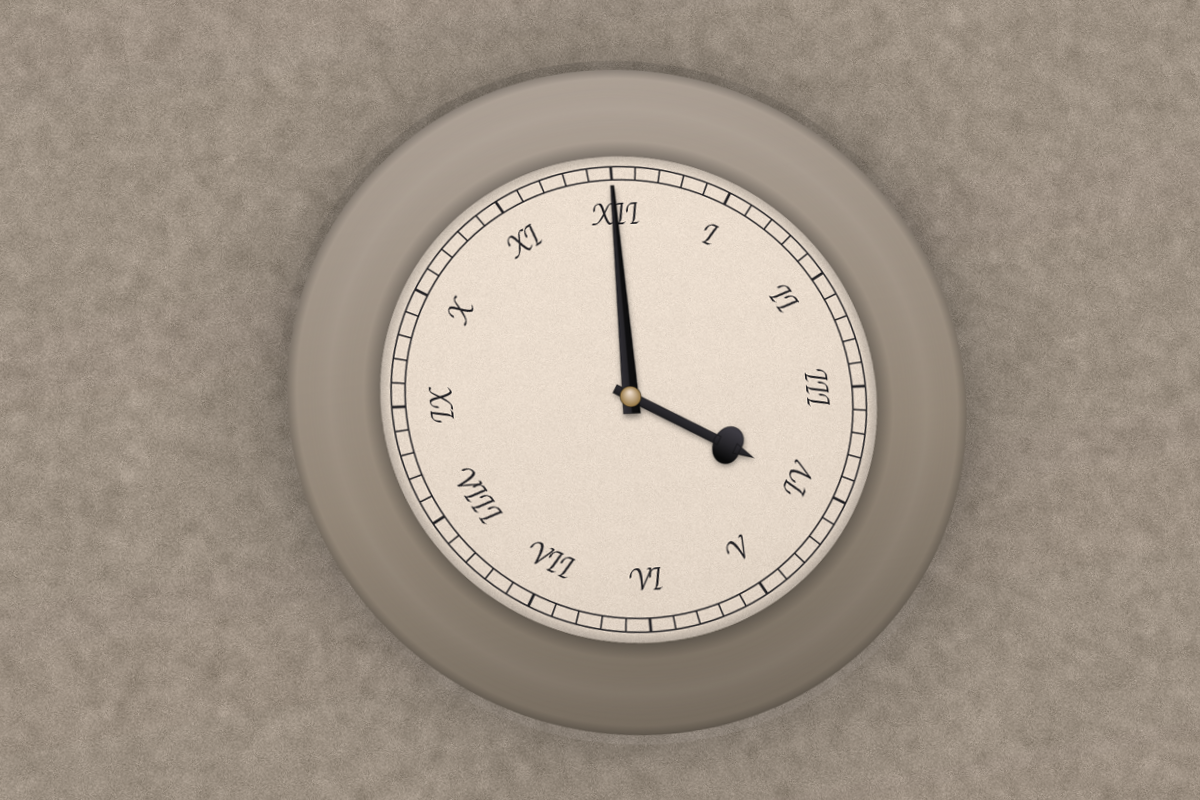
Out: h=4 m=0
